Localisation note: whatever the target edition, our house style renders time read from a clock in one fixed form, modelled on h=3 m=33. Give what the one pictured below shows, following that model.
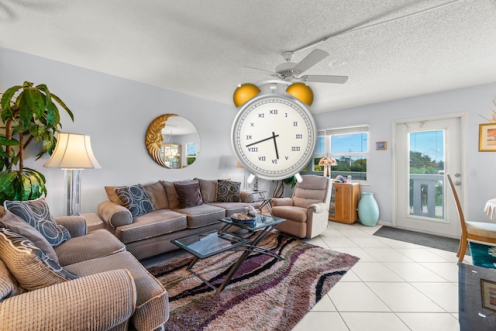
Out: h=5 m=42
